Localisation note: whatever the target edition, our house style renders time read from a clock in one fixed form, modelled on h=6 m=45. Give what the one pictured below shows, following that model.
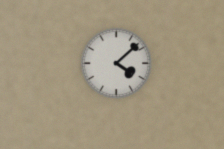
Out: h=4 m=8
